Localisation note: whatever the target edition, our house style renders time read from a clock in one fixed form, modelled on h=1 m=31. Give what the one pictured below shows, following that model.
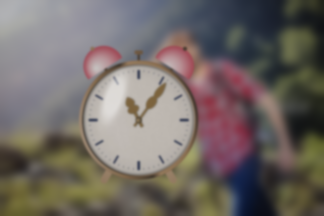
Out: h=11 m=6
